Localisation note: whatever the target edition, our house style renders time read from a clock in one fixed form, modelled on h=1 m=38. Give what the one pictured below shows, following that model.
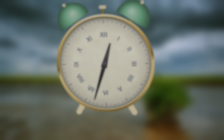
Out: h=12 m=33
